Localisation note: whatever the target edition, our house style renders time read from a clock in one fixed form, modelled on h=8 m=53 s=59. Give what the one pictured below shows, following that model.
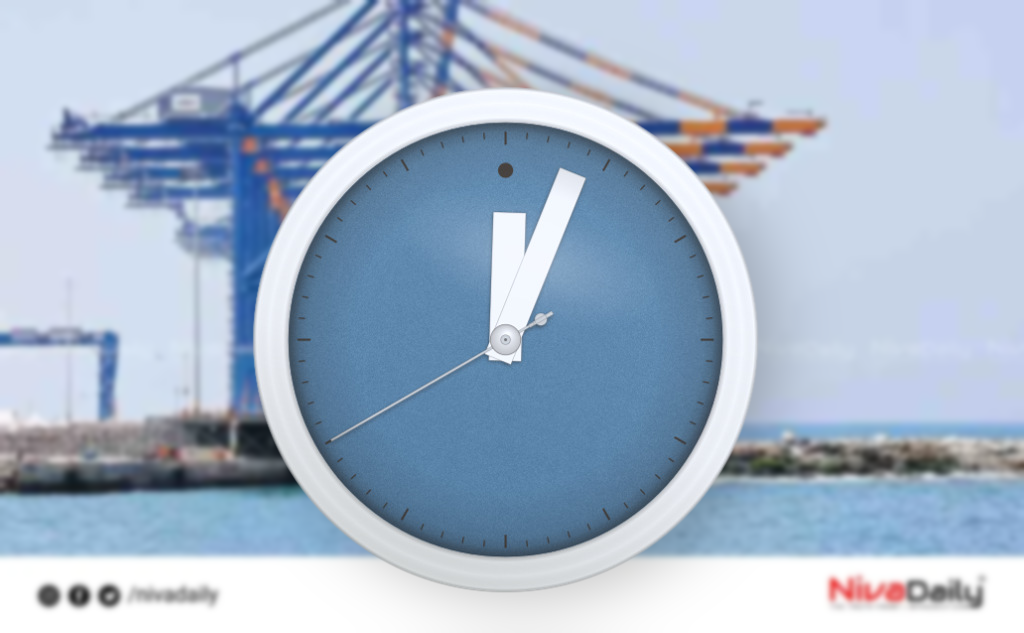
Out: h=12 m=3 s=40
